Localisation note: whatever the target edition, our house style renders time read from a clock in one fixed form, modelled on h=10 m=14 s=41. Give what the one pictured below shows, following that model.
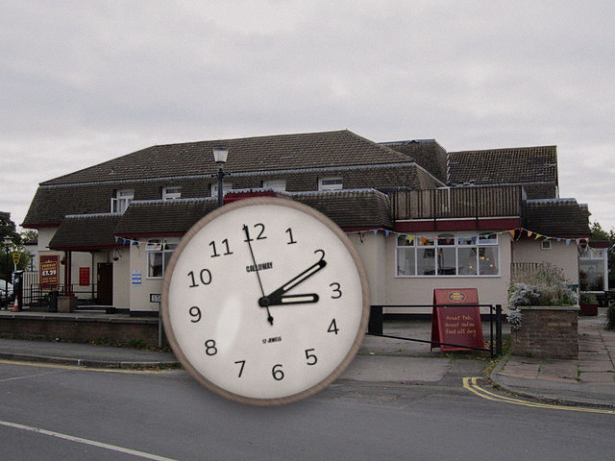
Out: h=3 m=10 s=59
